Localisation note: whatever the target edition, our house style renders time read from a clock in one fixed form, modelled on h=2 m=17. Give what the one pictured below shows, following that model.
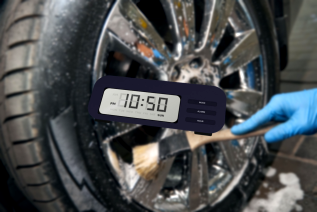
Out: h=10 m=50
